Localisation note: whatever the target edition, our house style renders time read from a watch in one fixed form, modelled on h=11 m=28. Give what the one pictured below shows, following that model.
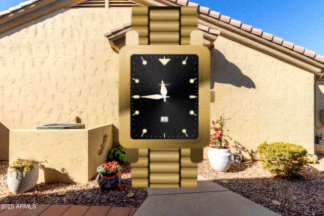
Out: h=11 m=45
